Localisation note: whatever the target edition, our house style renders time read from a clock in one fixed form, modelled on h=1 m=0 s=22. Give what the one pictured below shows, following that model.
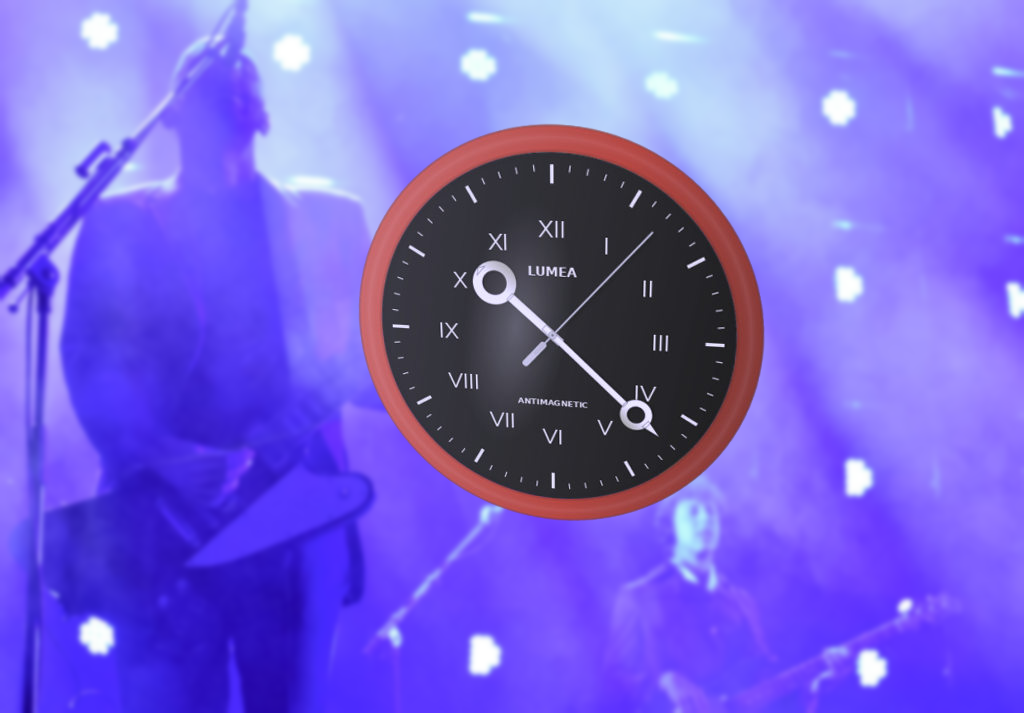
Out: h=10 m=22 s=7
